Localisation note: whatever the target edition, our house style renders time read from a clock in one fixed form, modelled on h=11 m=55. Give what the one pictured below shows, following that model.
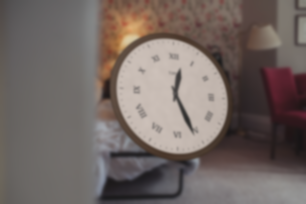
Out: h=12 m=26
